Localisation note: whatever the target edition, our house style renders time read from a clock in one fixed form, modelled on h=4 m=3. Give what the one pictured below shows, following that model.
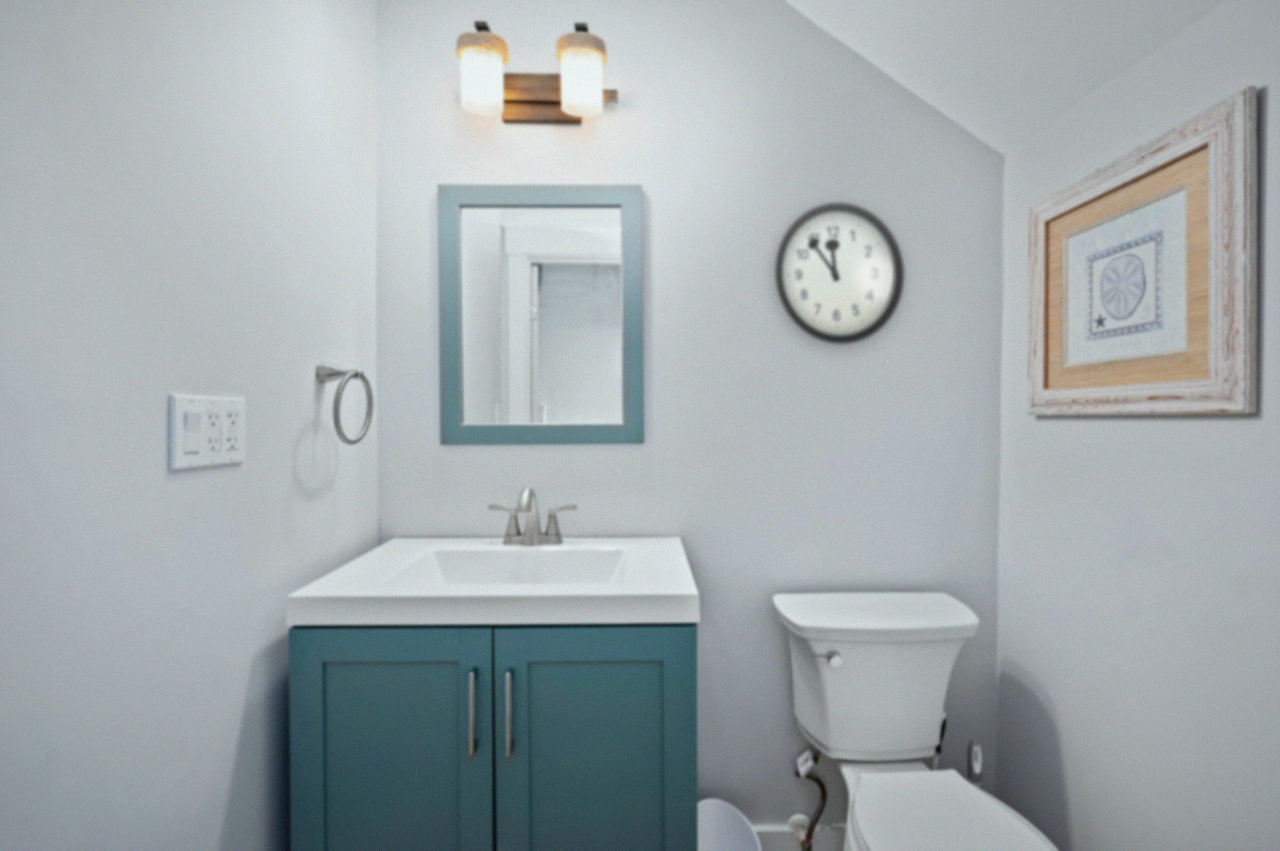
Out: h=11 m=54
